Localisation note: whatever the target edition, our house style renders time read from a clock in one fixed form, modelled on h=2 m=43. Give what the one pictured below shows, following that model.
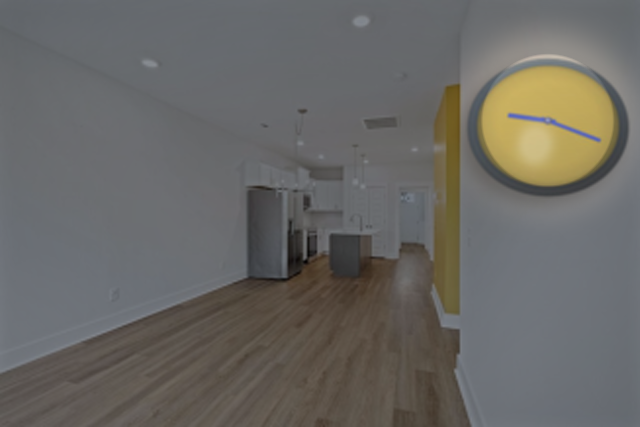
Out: h=9 m=19
